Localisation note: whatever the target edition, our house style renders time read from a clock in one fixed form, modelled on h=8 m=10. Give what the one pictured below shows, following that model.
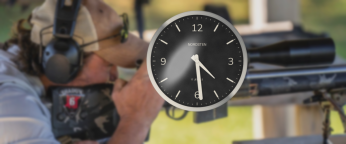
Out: h=4 m=29
